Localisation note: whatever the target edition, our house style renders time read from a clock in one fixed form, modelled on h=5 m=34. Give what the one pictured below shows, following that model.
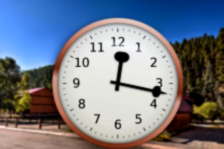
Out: h=12 m=17
